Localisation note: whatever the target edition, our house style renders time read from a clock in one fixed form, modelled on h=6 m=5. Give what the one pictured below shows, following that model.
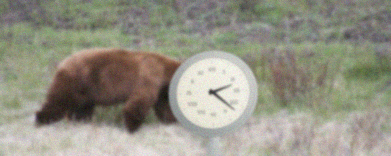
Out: h=2 m=22
